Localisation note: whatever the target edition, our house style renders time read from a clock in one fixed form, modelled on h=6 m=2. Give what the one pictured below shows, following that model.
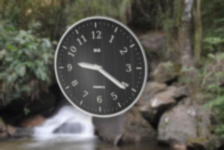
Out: h=9 m=21
